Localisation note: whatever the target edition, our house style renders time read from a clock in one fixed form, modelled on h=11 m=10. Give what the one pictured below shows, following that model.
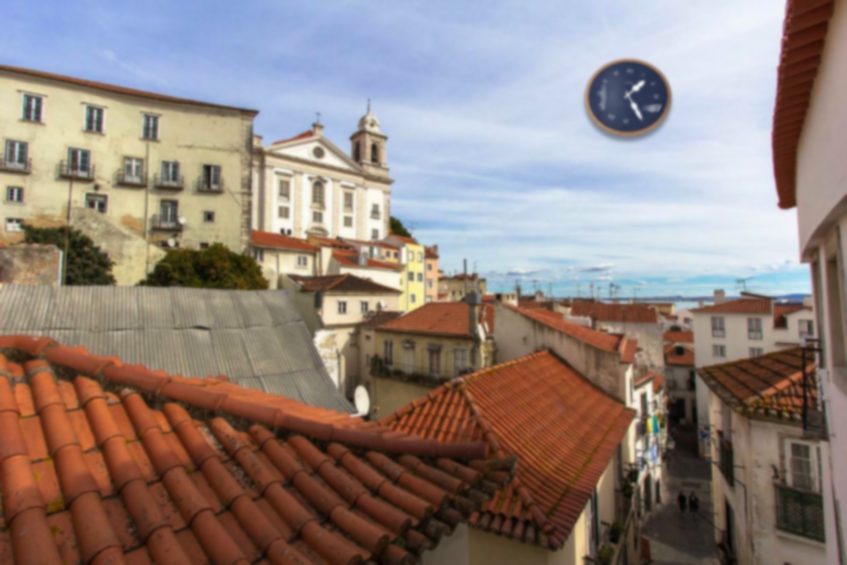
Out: h=1 m=25
